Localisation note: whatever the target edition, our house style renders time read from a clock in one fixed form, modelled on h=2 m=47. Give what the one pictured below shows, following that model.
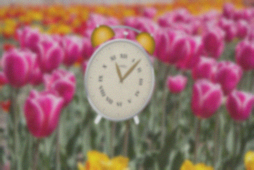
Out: h=11 m=7
